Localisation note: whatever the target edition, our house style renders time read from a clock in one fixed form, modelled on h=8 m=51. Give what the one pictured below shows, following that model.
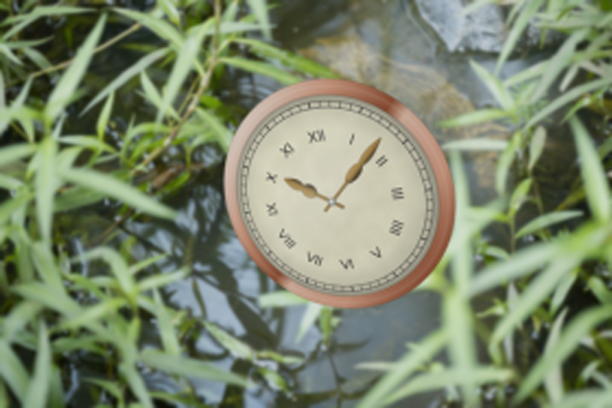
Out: h=10 m=8
